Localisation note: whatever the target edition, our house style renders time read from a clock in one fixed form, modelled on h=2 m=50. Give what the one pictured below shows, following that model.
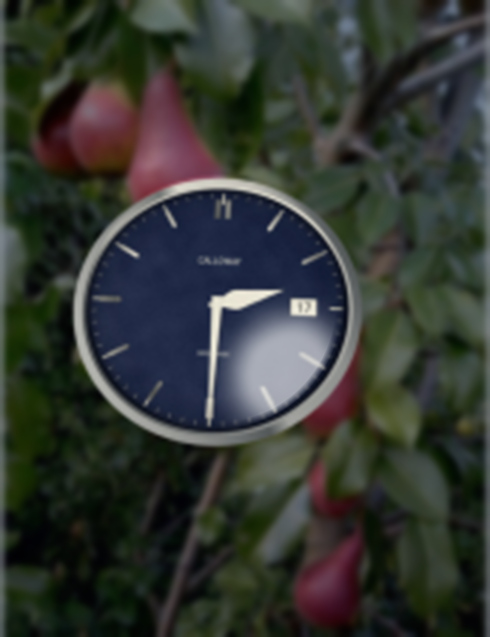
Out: h=2 m=30
